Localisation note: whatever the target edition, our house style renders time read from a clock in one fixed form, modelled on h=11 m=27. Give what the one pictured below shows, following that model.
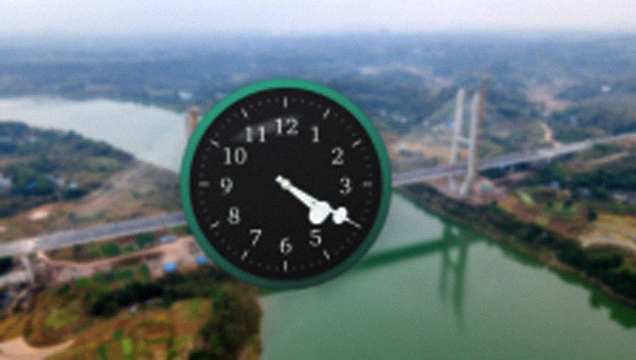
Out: h=4 m=20
